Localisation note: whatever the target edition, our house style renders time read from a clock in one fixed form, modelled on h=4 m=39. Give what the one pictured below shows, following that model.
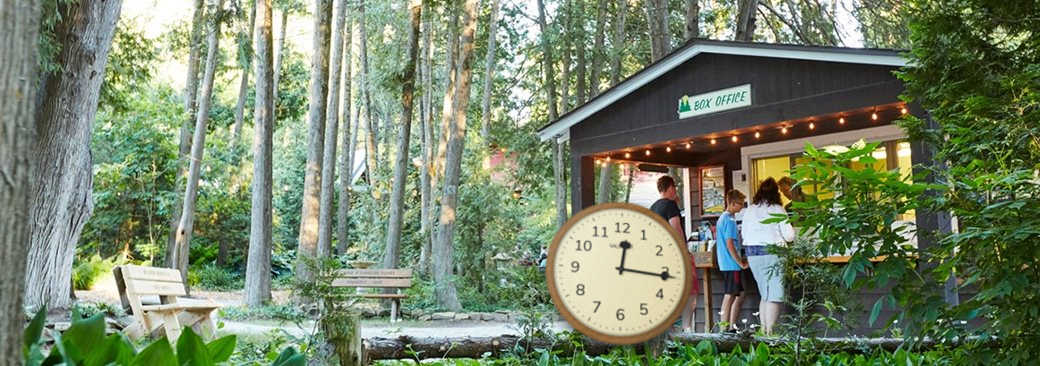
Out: h=12 m=16
